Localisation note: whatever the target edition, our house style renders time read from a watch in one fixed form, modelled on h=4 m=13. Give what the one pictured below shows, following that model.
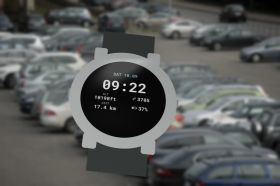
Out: h=9 m=22
